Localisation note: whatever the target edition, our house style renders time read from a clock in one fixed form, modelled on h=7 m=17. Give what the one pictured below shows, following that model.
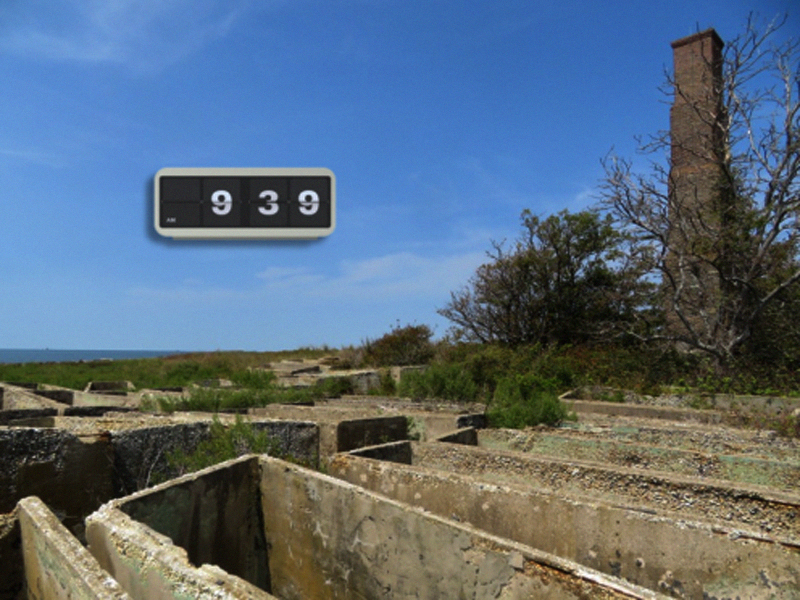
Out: h=9 m=39
